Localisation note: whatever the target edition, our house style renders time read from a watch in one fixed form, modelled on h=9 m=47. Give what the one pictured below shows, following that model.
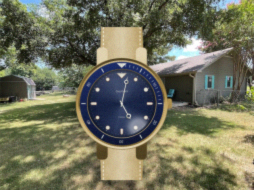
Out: h=5 m=2
